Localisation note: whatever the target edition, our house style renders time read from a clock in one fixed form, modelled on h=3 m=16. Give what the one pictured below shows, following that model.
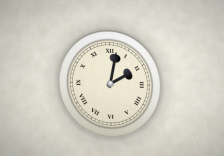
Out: h=2 m=2
